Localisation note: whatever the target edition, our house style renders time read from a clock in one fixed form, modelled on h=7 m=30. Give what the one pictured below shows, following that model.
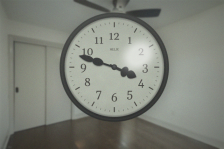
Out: h=3 m=48
